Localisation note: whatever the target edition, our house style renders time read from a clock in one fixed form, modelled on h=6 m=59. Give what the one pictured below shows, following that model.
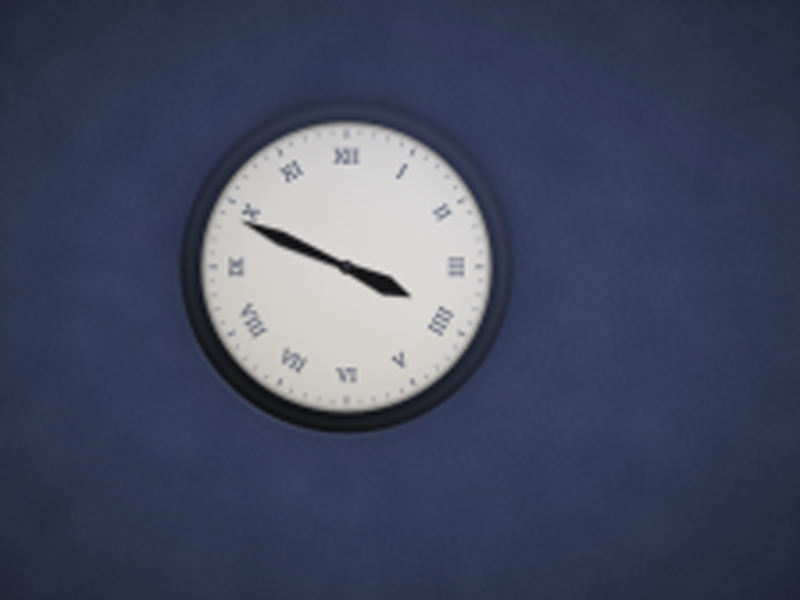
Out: h=3 m=49
